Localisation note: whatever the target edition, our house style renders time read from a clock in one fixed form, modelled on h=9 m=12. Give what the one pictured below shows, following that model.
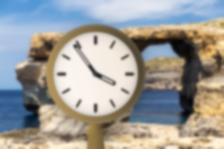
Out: h=3 m=54
